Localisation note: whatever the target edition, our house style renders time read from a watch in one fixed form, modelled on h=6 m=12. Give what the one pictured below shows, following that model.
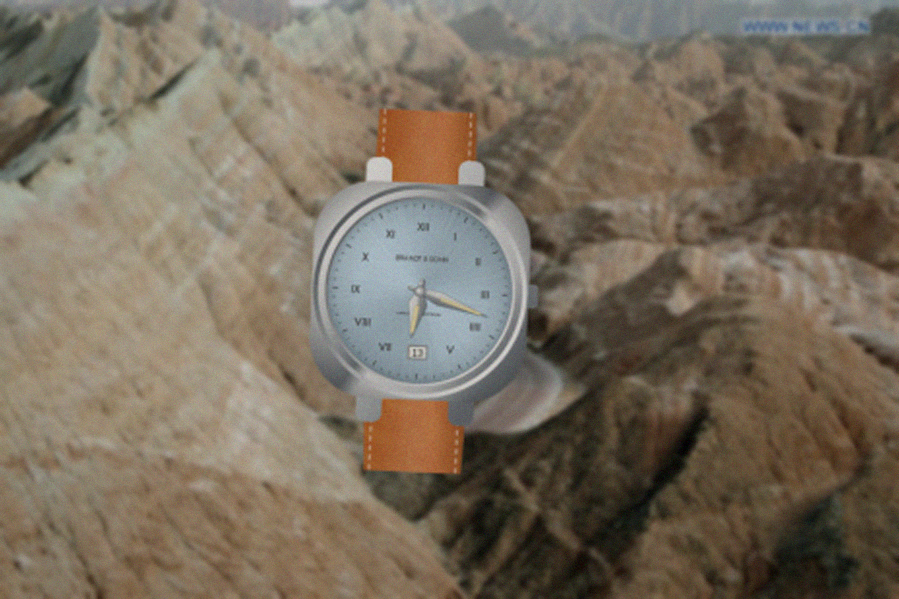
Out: h=6 m=18
